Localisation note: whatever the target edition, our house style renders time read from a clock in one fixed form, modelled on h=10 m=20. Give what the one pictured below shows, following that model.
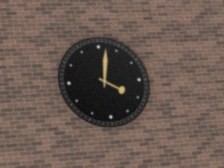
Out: h=4 m=2
